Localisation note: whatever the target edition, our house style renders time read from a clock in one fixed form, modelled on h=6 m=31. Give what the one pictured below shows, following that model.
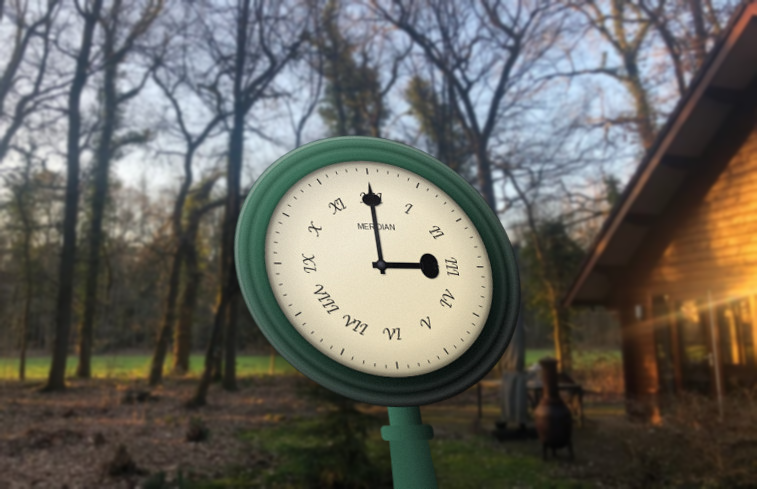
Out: h=3 m=0
